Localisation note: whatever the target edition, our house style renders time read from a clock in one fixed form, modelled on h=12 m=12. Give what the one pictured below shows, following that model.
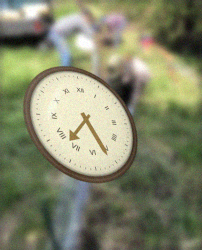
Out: h=7 m=26
